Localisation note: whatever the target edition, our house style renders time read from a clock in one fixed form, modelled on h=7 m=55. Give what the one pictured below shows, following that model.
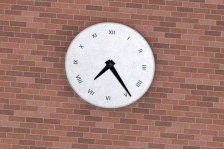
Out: h=7 m=24
